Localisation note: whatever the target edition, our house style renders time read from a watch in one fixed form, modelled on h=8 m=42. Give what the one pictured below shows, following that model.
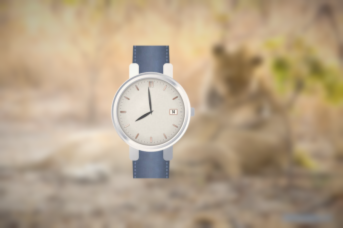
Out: h=7 m=59
